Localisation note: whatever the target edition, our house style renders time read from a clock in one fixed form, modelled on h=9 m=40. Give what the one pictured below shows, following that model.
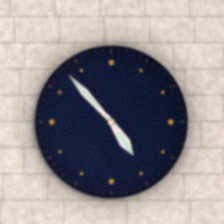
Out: h=4 m=53
